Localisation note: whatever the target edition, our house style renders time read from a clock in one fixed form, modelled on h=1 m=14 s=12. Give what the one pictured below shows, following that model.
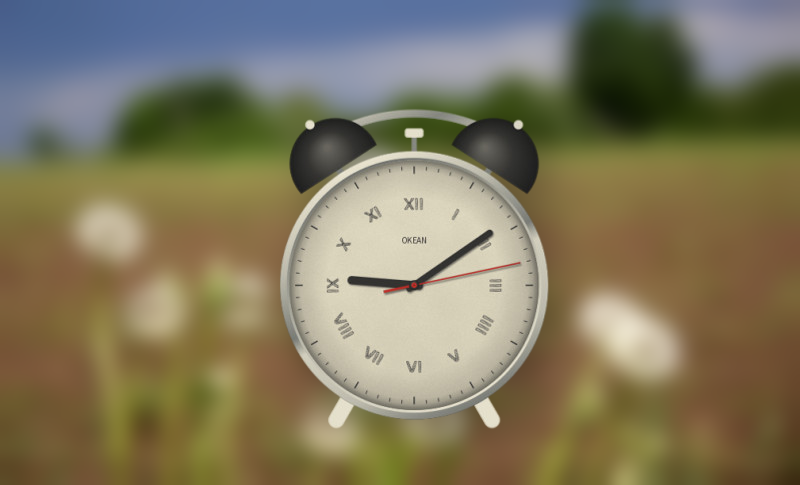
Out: h=9 m=9 s=13
